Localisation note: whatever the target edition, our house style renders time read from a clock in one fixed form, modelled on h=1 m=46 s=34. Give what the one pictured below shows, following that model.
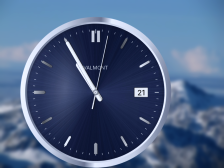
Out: h=10 m=55 s=2
